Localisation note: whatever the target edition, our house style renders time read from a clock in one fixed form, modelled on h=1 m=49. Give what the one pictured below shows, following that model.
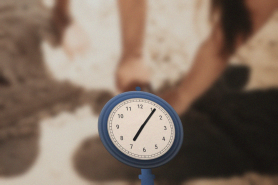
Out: h=7 m=6
